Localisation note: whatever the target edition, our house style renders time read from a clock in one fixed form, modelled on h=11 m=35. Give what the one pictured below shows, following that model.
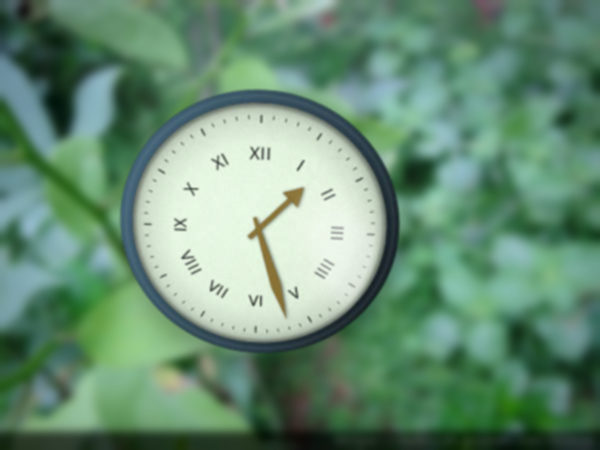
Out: h=1 m=27
